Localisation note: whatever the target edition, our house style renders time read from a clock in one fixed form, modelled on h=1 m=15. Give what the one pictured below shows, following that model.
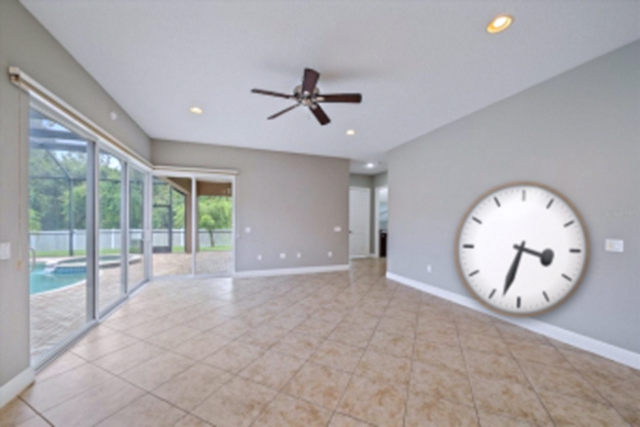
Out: h=3 m=33
